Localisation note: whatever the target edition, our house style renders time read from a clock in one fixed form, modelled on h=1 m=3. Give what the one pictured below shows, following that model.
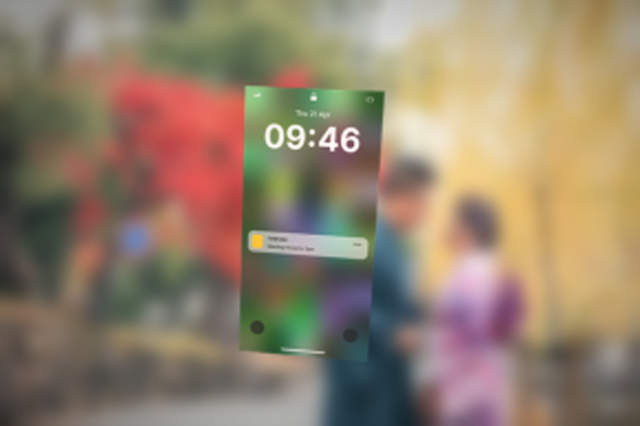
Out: h=9 m=46
